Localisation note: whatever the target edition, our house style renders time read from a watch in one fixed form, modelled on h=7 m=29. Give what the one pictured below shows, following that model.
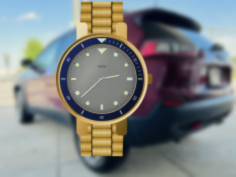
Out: h=2 m=38
